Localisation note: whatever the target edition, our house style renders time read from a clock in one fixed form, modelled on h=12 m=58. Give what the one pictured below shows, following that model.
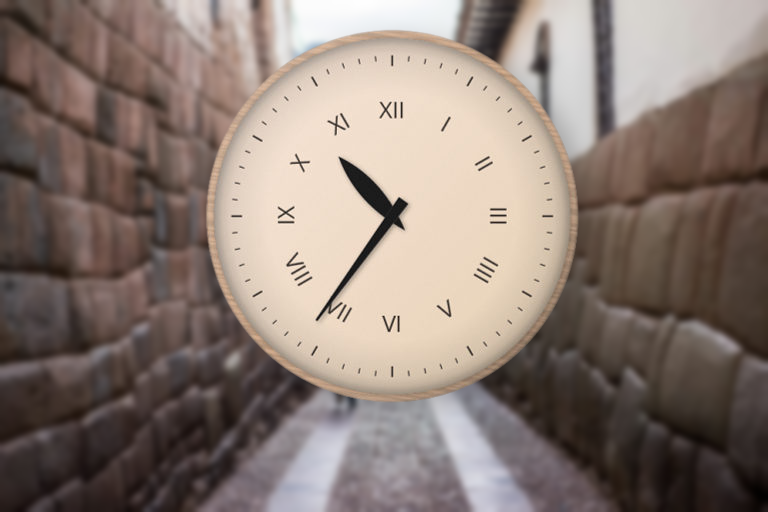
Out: h=10 m=36
